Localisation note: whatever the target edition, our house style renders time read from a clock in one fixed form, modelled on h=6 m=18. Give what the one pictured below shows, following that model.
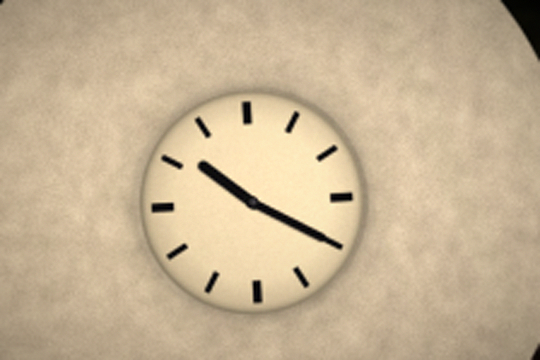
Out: h=10 m=20
